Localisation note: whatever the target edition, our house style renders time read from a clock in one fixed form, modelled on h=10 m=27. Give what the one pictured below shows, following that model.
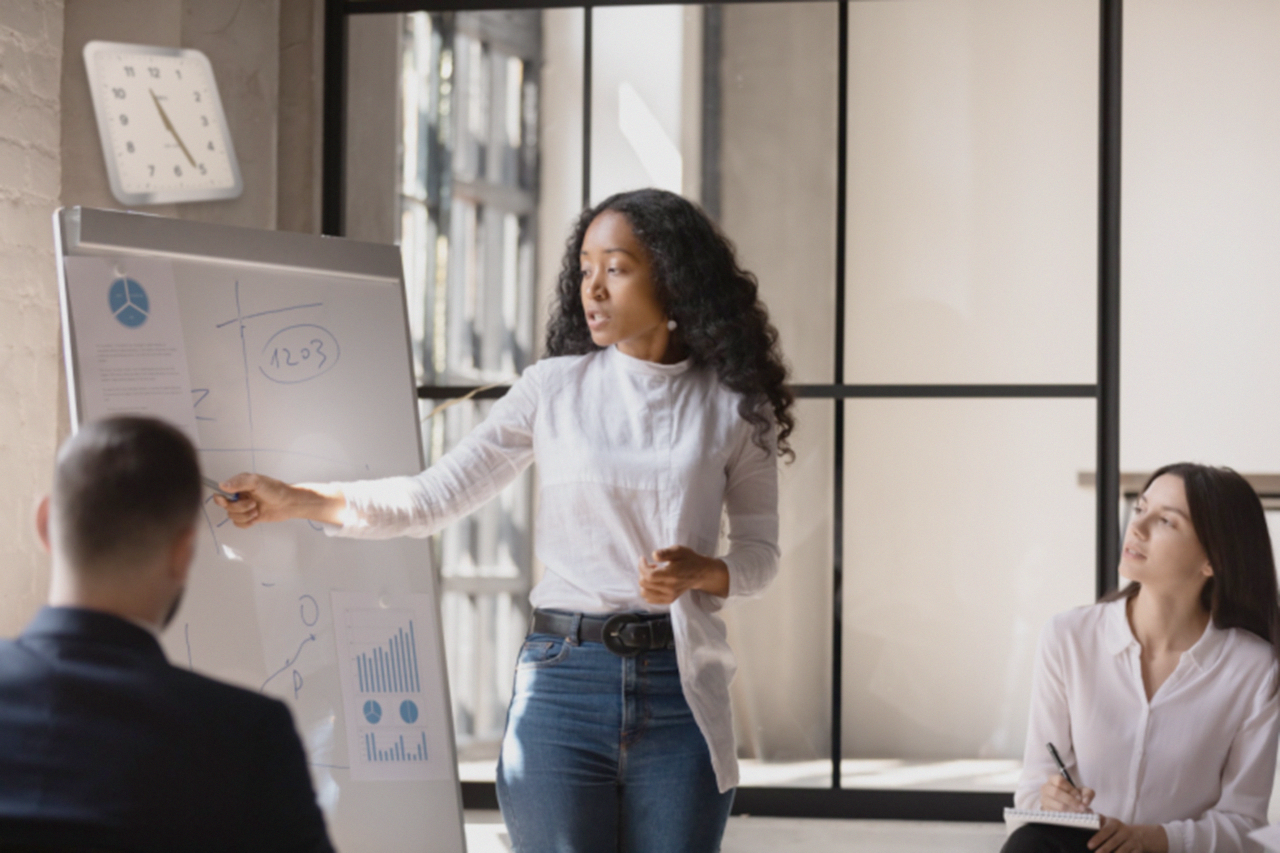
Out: h=11 m=26
